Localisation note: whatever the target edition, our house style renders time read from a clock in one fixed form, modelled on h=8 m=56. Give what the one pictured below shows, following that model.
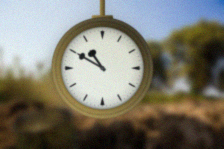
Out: h=10 m=50
